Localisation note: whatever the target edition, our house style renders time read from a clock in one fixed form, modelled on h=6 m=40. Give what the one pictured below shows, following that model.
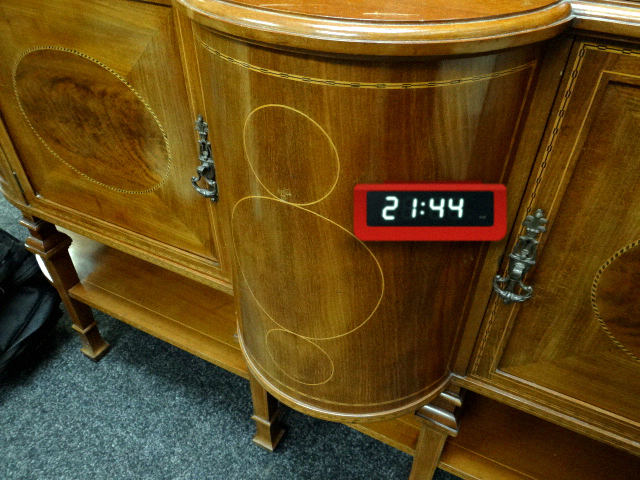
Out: h=21 m=44
